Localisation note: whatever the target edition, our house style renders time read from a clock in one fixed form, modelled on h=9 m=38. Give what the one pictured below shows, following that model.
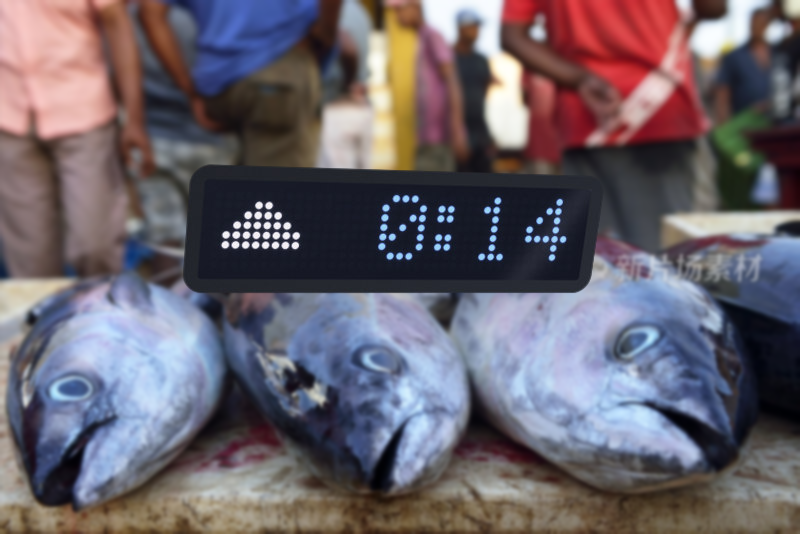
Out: h=0 m=14
